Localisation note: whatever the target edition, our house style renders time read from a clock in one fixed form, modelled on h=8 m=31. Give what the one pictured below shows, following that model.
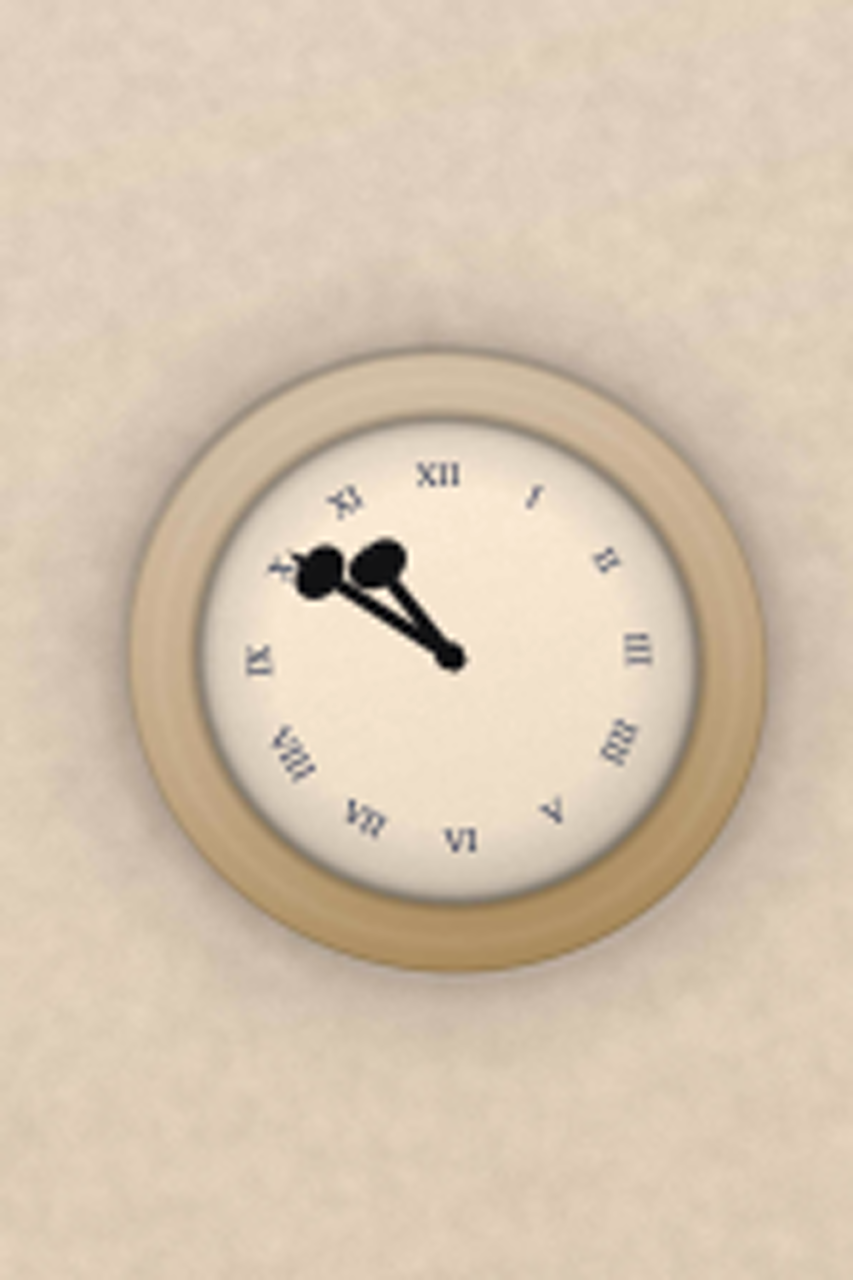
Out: h=10 m=51
